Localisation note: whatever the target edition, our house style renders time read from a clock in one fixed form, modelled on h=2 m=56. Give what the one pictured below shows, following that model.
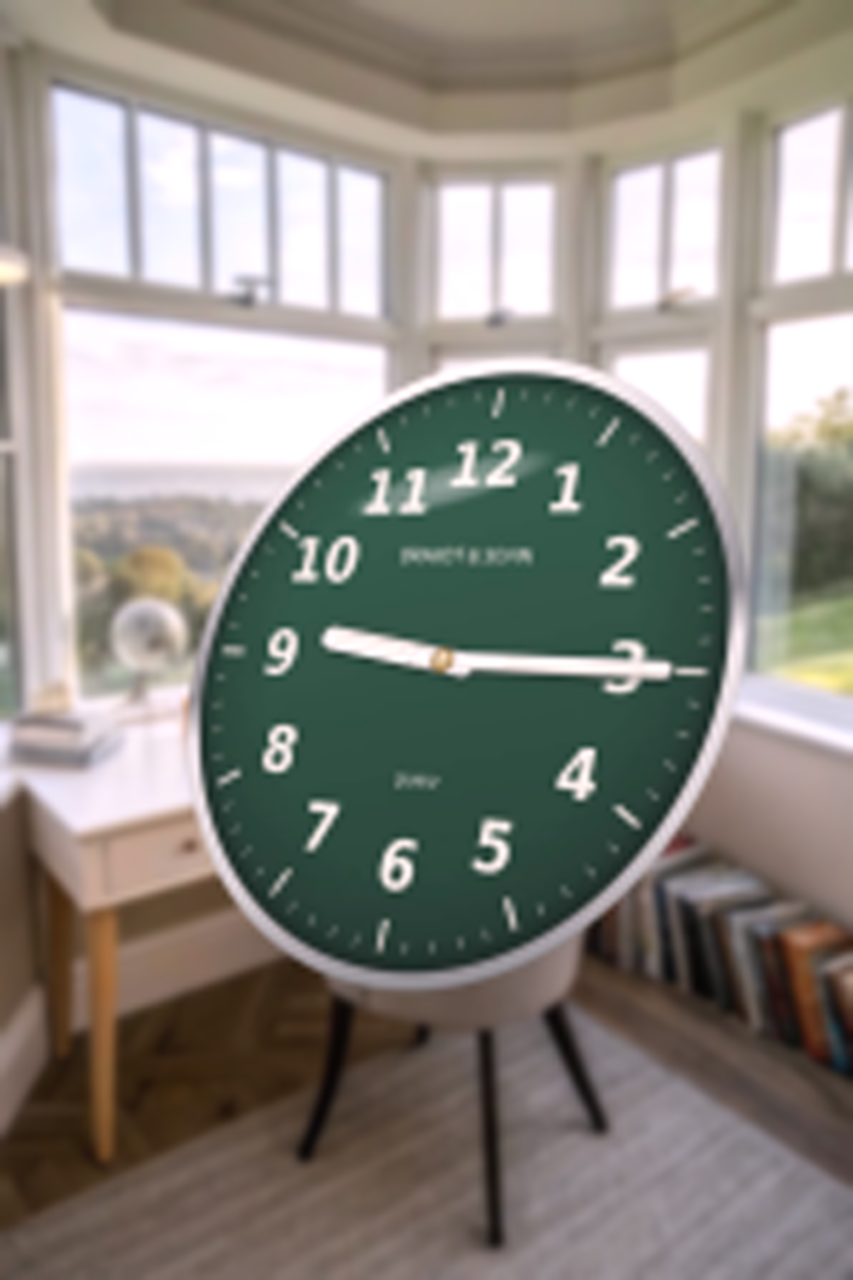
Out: h=9 m=15
